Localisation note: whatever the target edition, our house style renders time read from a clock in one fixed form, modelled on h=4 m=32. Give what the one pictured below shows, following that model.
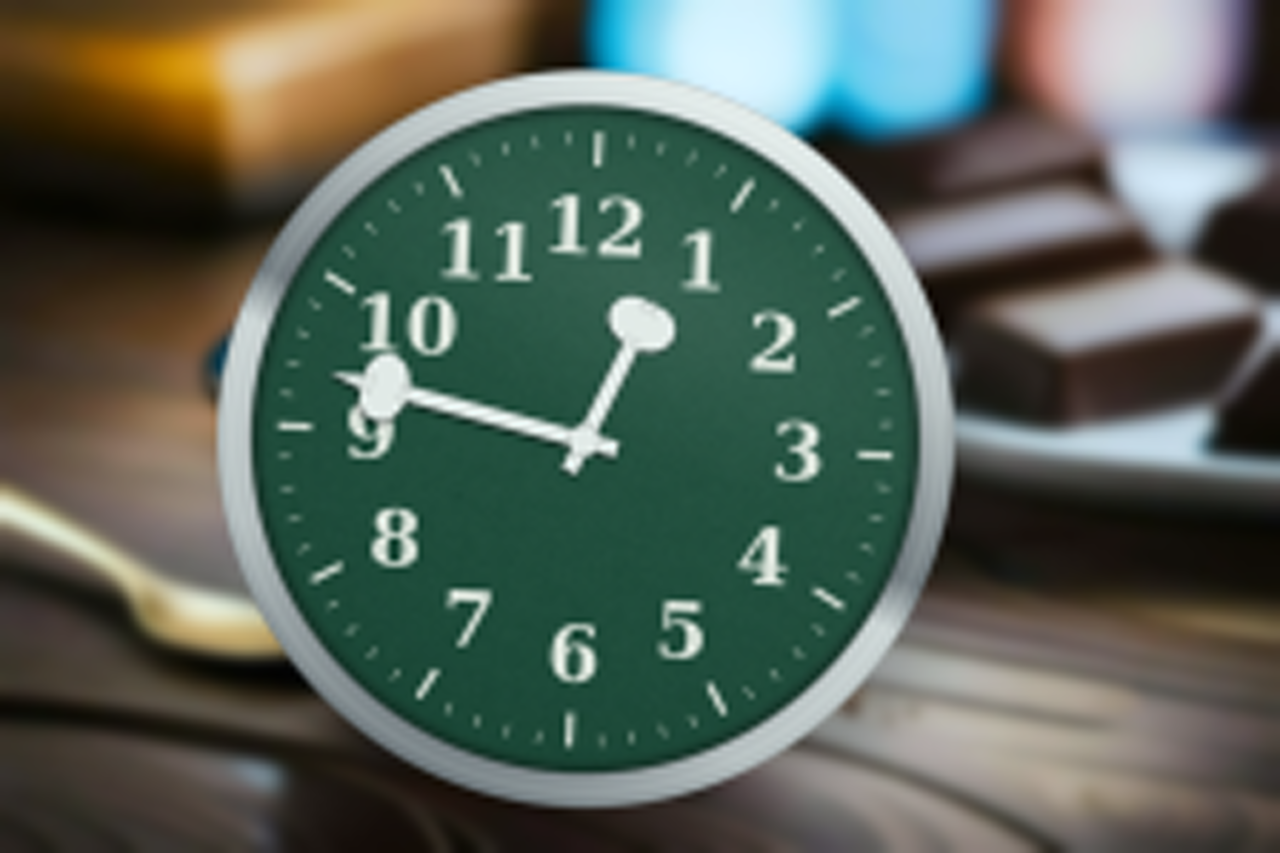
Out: h=12 m=47
